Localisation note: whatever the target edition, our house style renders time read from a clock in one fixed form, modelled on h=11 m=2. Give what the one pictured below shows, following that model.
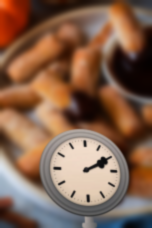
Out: h=2 m=10
